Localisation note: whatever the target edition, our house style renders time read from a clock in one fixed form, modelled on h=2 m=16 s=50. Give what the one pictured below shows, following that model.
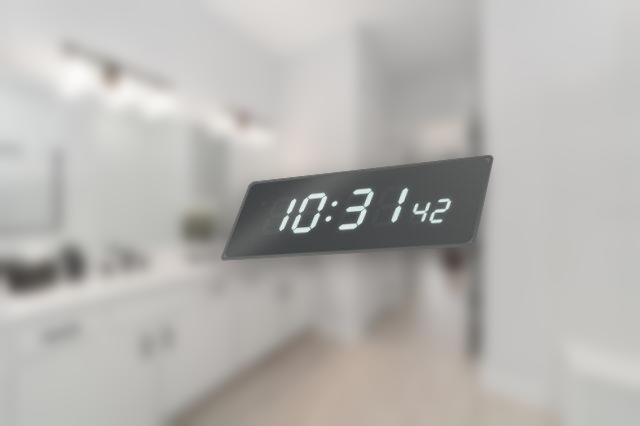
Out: h=10 m=31 s=42
